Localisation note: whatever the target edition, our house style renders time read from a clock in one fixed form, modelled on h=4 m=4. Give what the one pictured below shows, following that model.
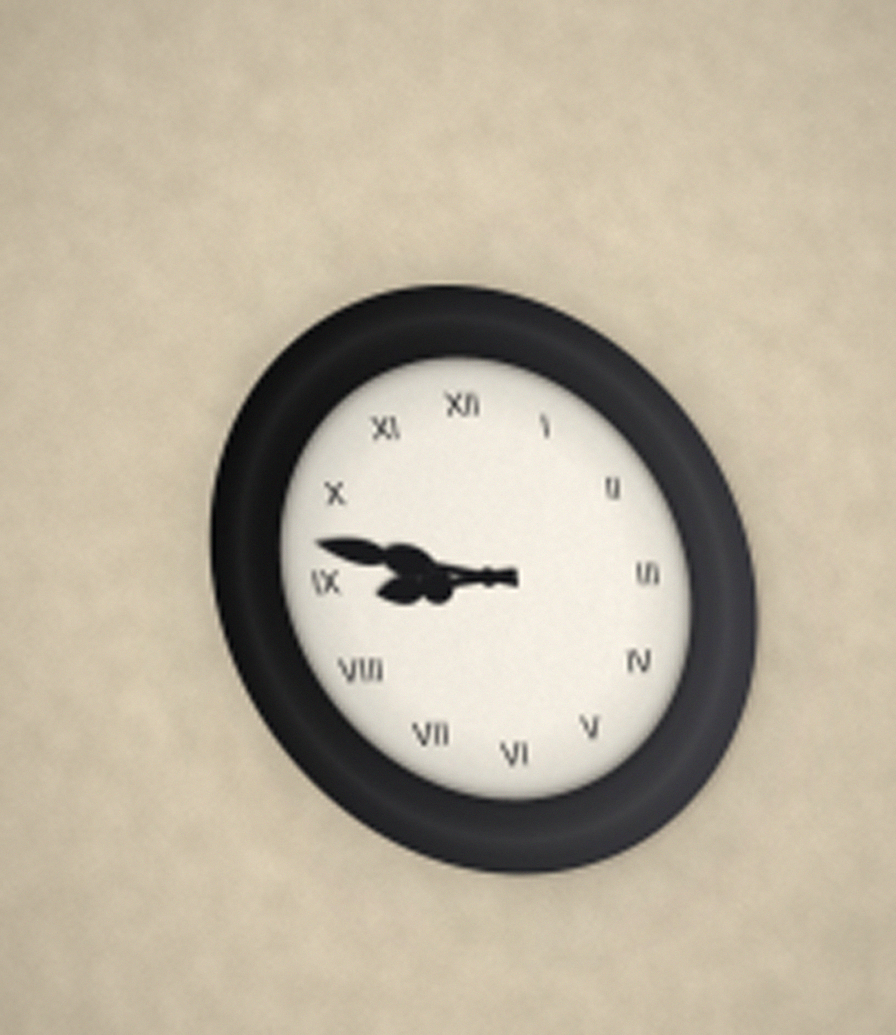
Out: h=8 m=47
